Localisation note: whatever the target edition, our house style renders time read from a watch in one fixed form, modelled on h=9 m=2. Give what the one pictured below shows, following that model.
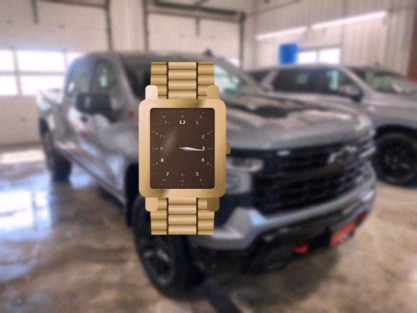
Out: h=3 m=16
